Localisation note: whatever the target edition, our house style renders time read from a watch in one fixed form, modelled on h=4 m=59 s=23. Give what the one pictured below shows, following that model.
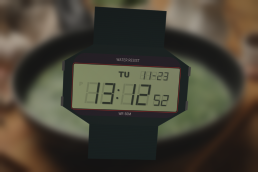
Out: h=13 m=12 s=52
